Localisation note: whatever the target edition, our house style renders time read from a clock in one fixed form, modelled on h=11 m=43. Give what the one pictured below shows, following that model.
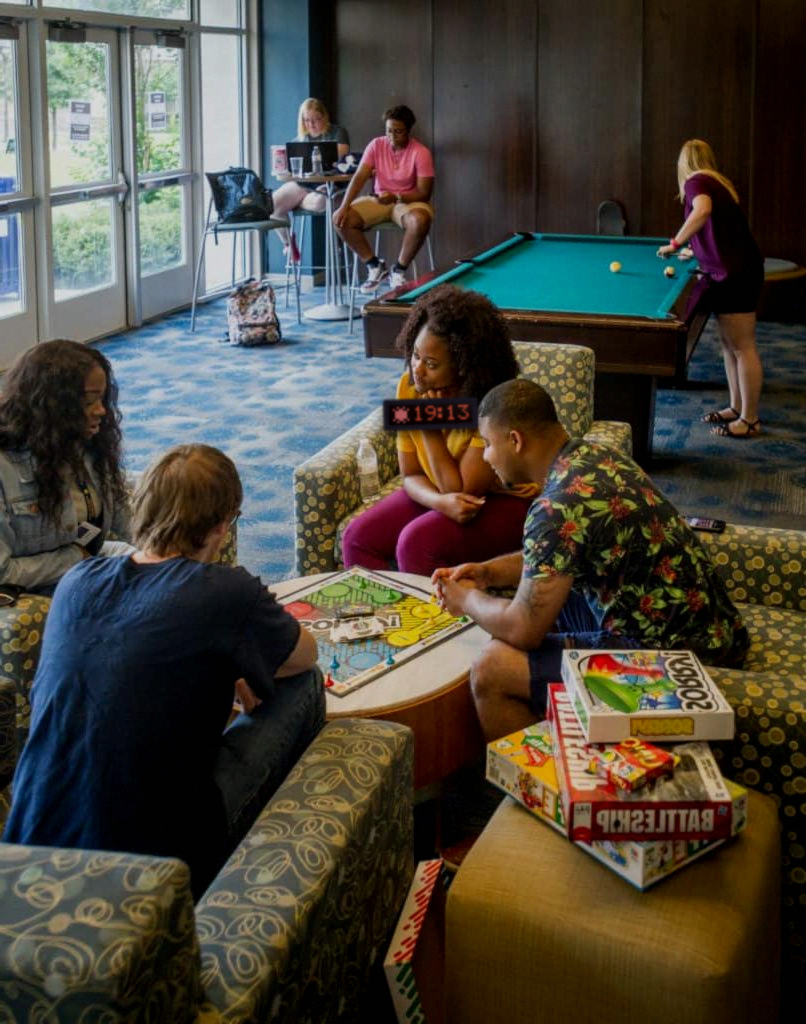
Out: h=19 m=13
